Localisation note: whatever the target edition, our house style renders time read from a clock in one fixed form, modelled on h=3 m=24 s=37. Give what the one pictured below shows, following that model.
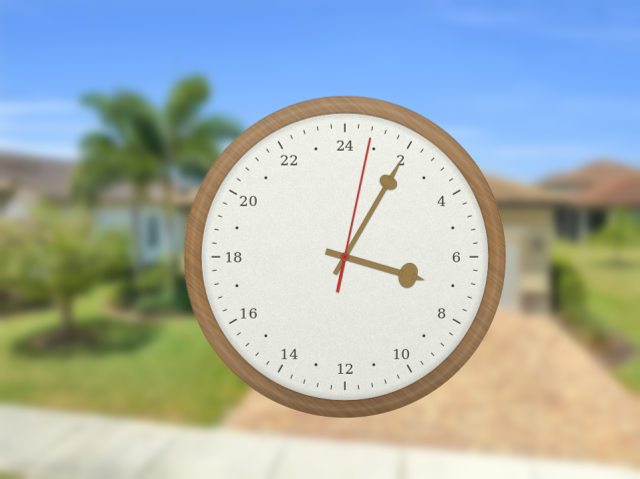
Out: h=7 m=5 s=2
